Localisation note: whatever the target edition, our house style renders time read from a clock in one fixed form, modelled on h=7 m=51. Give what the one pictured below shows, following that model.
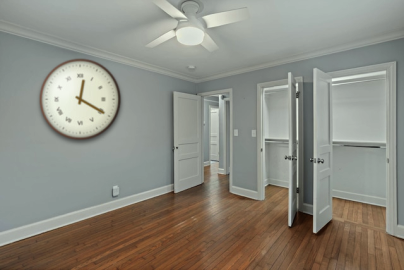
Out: h=12 m=20
